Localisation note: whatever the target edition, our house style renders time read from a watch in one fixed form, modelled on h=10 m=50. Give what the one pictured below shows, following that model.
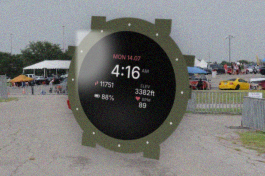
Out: h=4 m=16
